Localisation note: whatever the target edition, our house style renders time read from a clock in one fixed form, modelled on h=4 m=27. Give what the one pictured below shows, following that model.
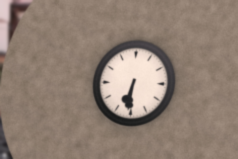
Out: h=6 m=31
